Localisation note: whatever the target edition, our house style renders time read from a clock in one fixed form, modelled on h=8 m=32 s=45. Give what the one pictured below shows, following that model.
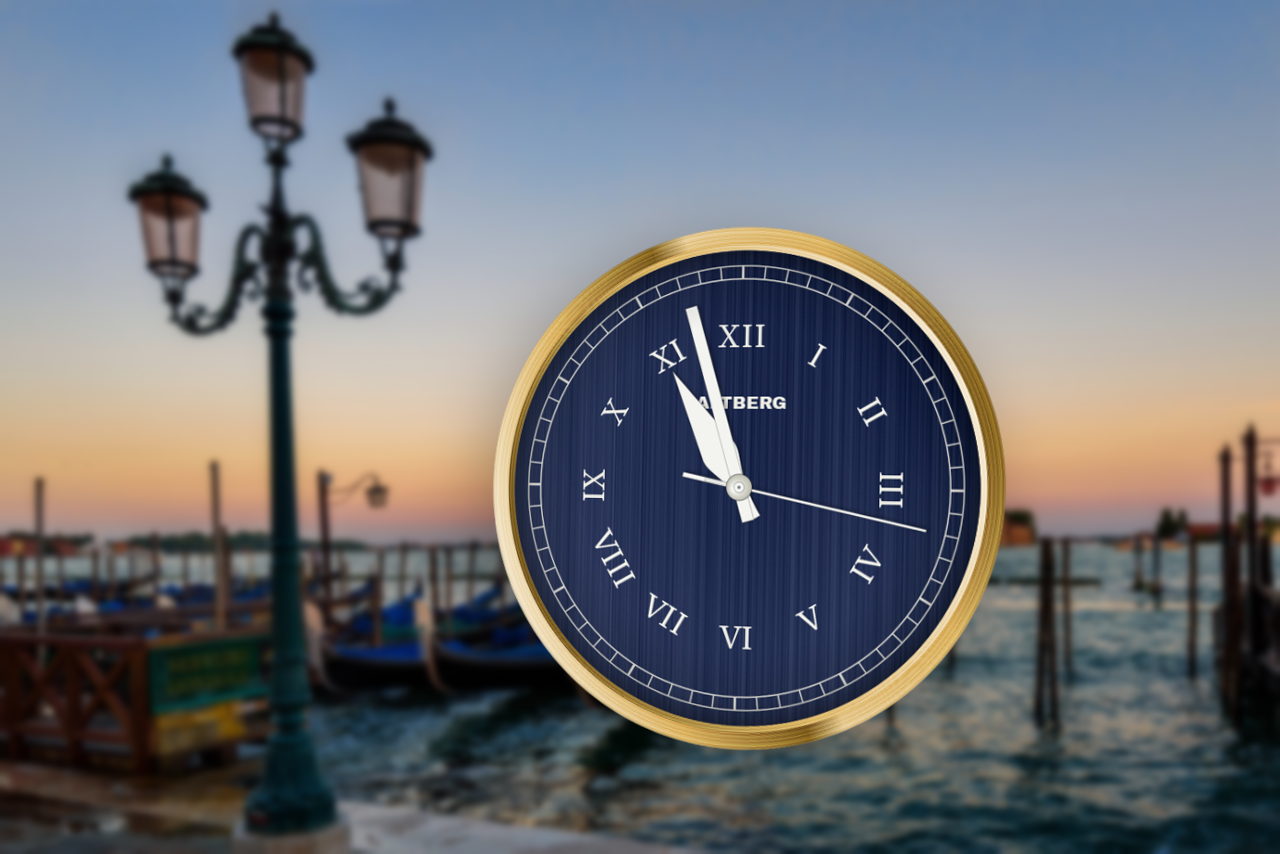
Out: h=10 m=57 s=17
